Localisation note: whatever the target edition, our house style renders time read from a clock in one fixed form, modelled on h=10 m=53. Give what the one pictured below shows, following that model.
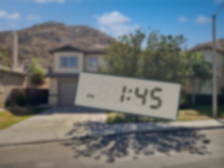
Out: h=1 m=45
